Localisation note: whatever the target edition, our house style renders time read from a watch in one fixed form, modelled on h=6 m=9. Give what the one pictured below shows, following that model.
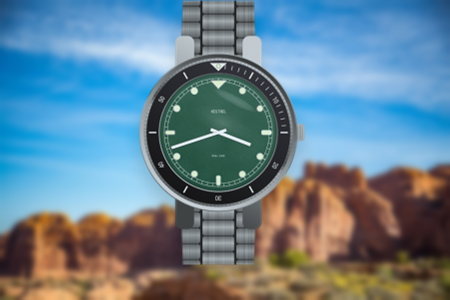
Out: h=3 m=42
